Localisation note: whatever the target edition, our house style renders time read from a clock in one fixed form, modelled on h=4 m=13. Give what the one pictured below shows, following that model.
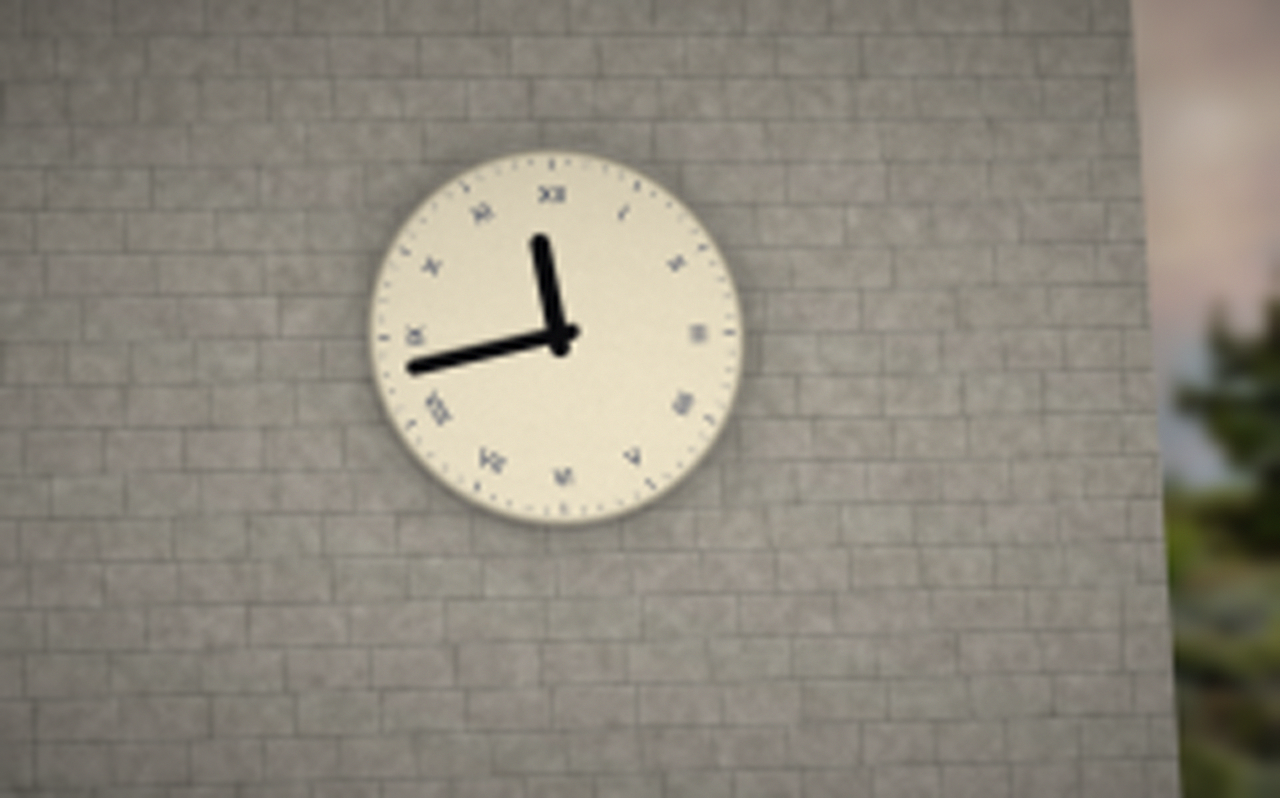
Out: h=11 m=43
